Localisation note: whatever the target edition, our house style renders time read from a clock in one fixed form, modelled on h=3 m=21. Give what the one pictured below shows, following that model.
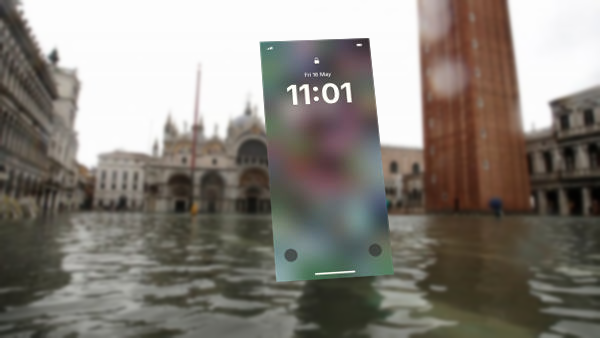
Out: h=11 m=1
